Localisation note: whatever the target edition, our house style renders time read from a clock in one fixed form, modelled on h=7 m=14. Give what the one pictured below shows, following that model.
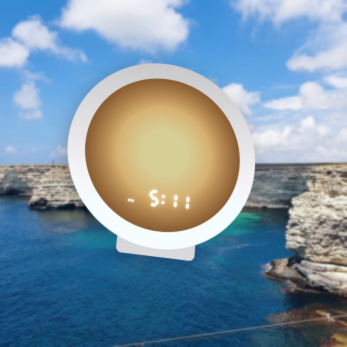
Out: h=5 m=11
